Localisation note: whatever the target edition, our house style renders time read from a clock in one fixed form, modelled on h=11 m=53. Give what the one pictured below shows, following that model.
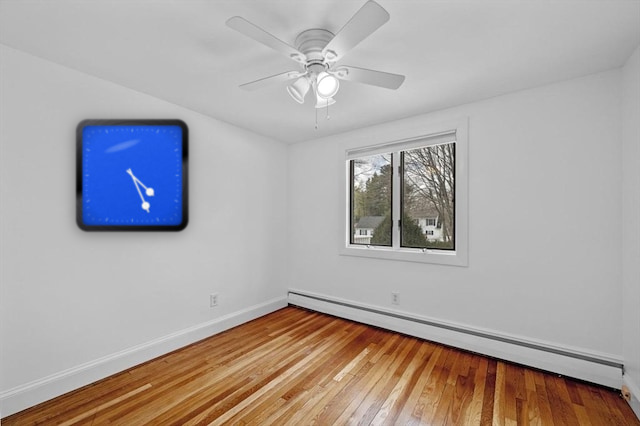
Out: h=4 m=26
